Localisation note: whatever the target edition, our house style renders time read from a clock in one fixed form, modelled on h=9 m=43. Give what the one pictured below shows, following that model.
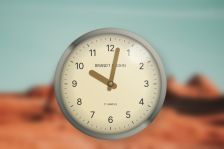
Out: h=10 m=2
